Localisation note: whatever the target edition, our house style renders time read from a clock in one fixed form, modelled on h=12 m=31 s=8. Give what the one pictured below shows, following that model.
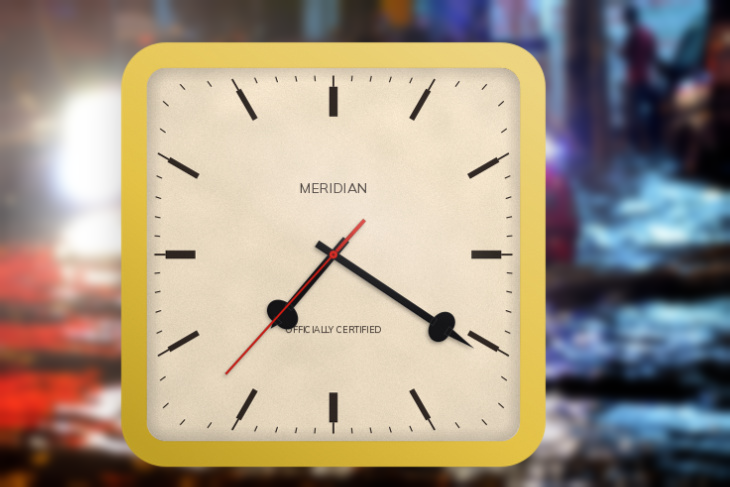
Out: h=7 m=20 s=37
